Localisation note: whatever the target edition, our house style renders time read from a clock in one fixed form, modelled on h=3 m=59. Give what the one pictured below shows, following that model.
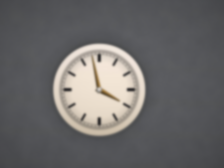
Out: h=3 m=58
